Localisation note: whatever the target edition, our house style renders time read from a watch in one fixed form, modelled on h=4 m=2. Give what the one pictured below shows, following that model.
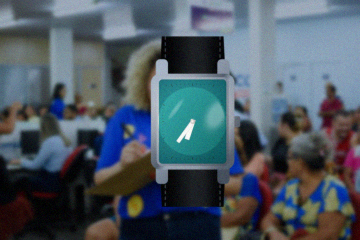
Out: h=6 m=36
